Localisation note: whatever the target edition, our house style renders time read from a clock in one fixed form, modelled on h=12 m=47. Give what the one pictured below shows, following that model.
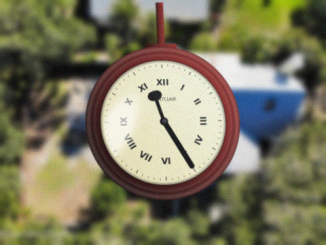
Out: h=11 m=25
